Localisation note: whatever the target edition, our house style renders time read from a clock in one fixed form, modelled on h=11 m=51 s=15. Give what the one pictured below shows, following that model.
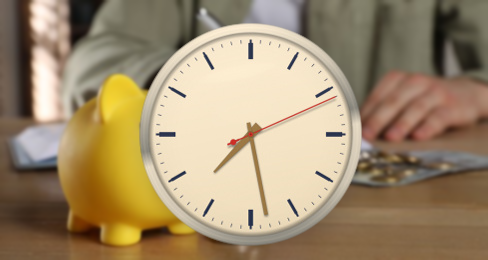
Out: h=7 m=28 s=11
